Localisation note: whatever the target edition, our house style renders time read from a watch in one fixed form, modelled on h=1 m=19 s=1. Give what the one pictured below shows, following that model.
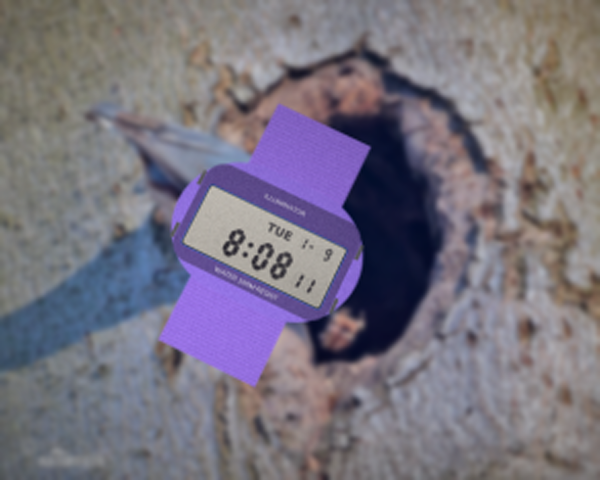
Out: h=8 m=8 s=11
